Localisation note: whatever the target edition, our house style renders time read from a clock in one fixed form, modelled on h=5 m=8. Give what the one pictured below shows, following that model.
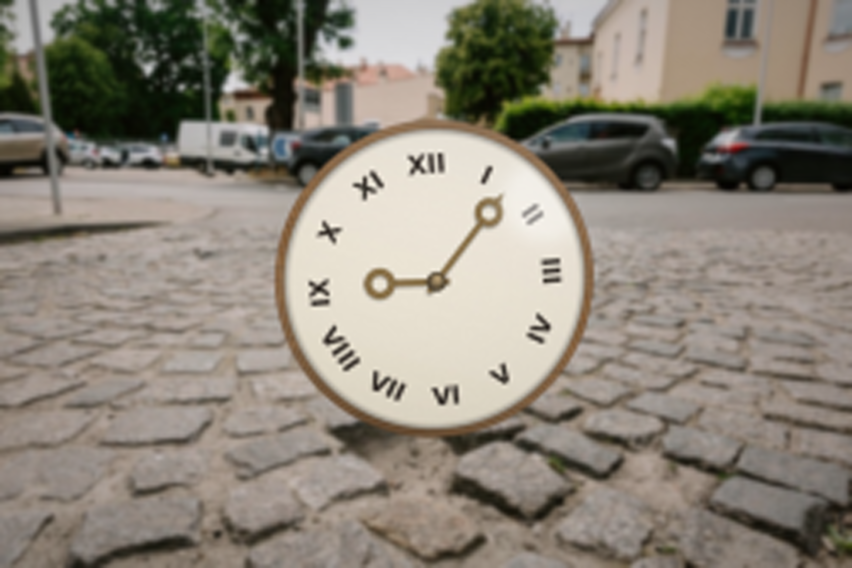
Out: h=9 m=7
